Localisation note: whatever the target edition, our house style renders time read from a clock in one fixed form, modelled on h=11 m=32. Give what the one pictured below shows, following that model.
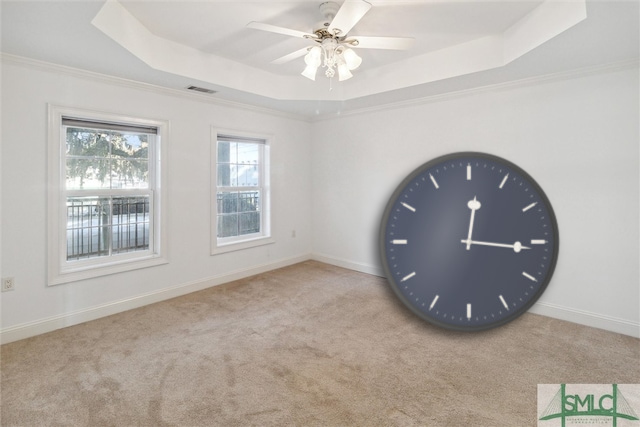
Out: h=12 m=16
